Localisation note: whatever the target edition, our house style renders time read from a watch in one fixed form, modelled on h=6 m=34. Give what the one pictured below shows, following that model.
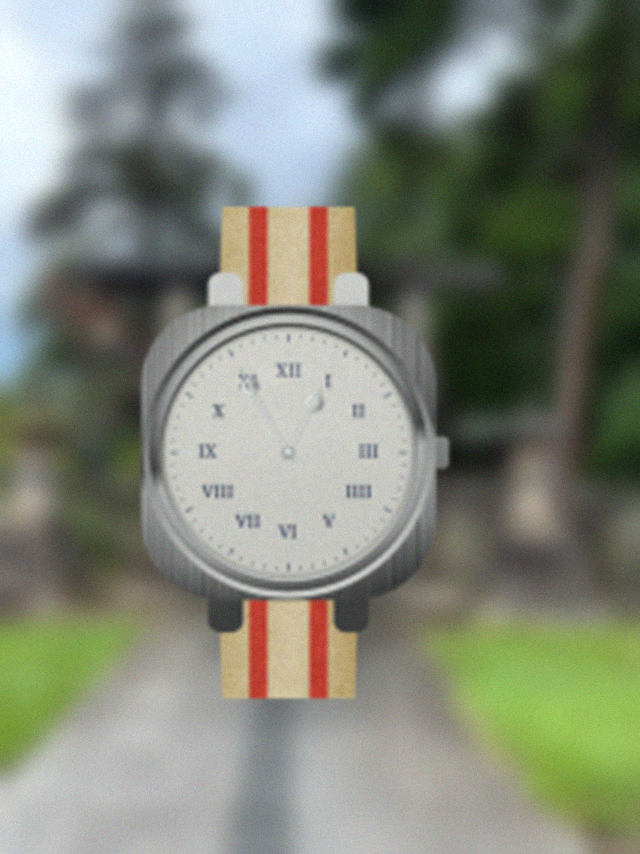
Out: h=12 m=55
